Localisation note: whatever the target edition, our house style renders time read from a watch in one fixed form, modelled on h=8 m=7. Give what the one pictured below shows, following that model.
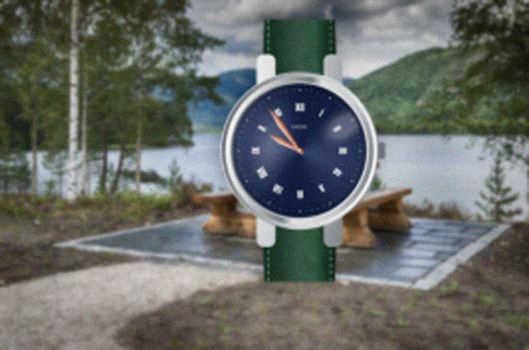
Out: h=9 m=54
